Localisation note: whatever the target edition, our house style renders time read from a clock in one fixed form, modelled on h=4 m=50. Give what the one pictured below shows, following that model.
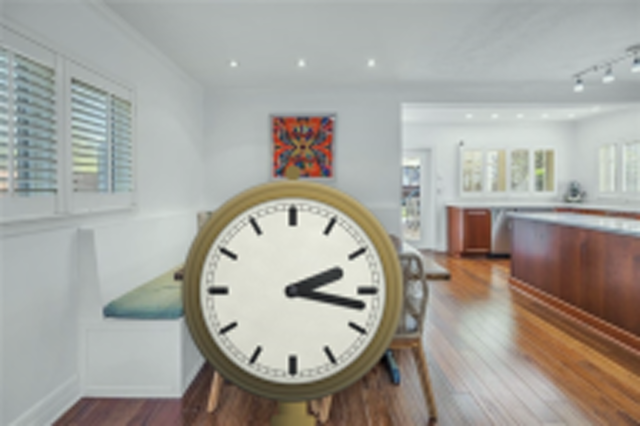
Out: h=2 m=17
